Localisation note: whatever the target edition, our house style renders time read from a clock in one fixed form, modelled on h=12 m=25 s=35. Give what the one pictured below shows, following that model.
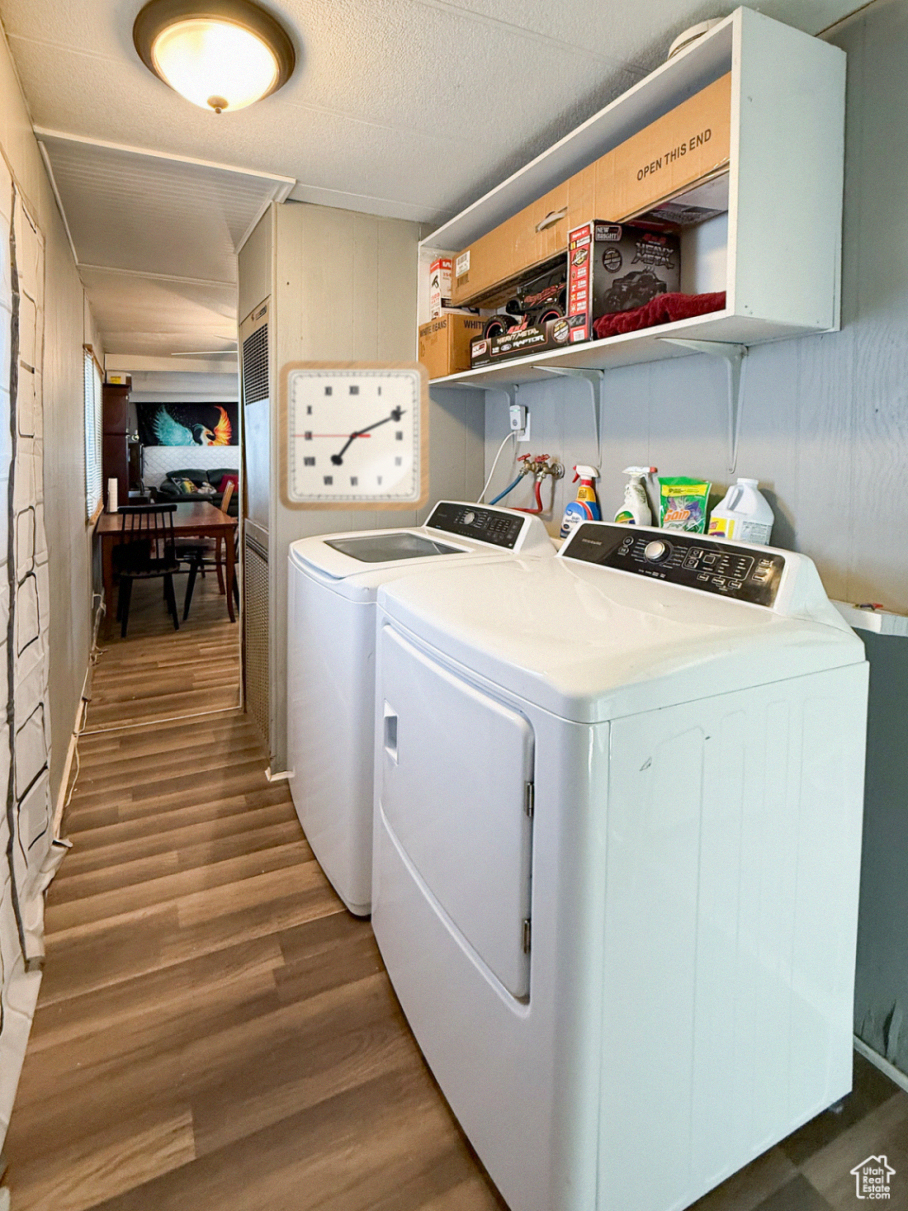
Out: h=7 m=10 s=45
